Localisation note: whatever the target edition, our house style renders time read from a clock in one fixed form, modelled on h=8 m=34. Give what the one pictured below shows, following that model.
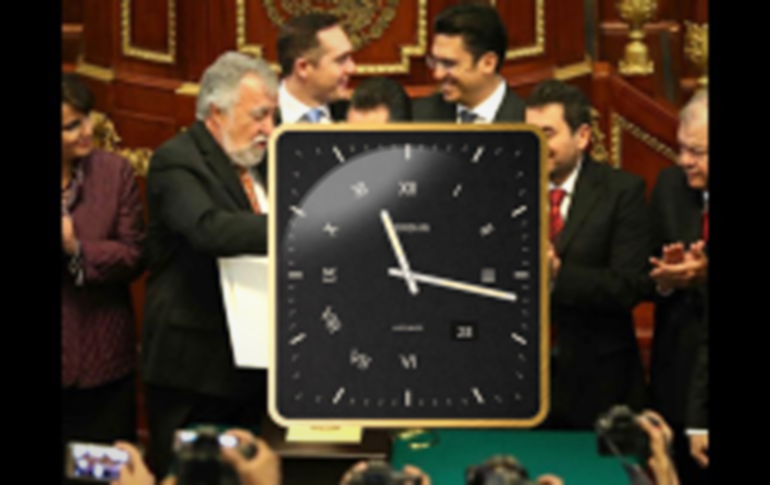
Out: h=11 m=17
